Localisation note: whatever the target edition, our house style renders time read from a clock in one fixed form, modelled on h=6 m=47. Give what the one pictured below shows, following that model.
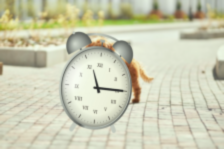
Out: h=11 m=15
